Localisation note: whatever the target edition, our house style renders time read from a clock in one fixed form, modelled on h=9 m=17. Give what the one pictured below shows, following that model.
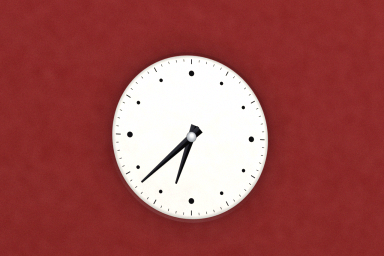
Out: h=6 m=38
